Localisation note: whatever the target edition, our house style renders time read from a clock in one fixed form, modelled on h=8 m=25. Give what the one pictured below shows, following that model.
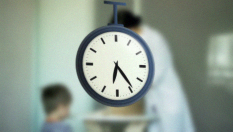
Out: h=6 m=24
